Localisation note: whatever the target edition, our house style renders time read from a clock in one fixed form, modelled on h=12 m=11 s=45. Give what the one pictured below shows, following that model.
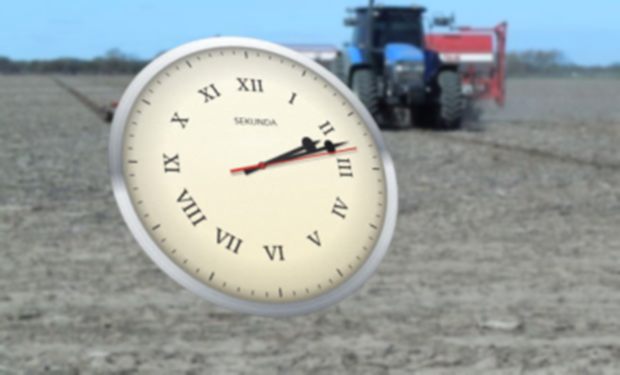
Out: h=2 m=12 s=13
